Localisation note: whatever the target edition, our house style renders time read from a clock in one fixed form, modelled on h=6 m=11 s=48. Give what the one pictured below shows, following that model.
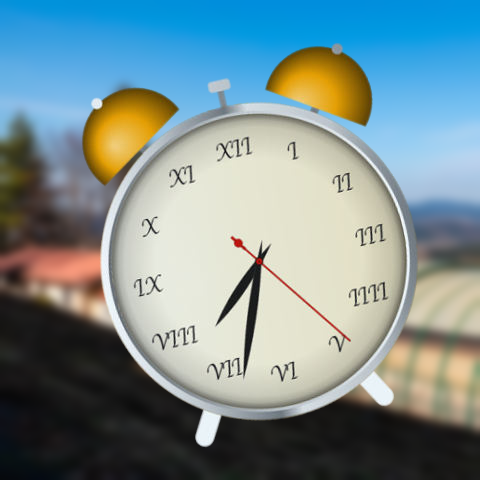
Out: h=7 m=33 s=24
